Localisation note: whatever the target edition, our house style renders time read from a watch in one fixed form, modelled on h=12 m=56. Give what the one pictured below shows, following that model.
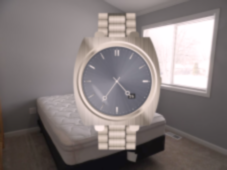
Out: h=4 m=36
